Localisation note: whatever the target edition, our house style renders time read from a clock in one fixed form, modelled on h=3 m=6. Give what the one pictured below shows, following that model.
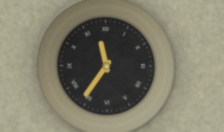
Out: h=11 m=36
